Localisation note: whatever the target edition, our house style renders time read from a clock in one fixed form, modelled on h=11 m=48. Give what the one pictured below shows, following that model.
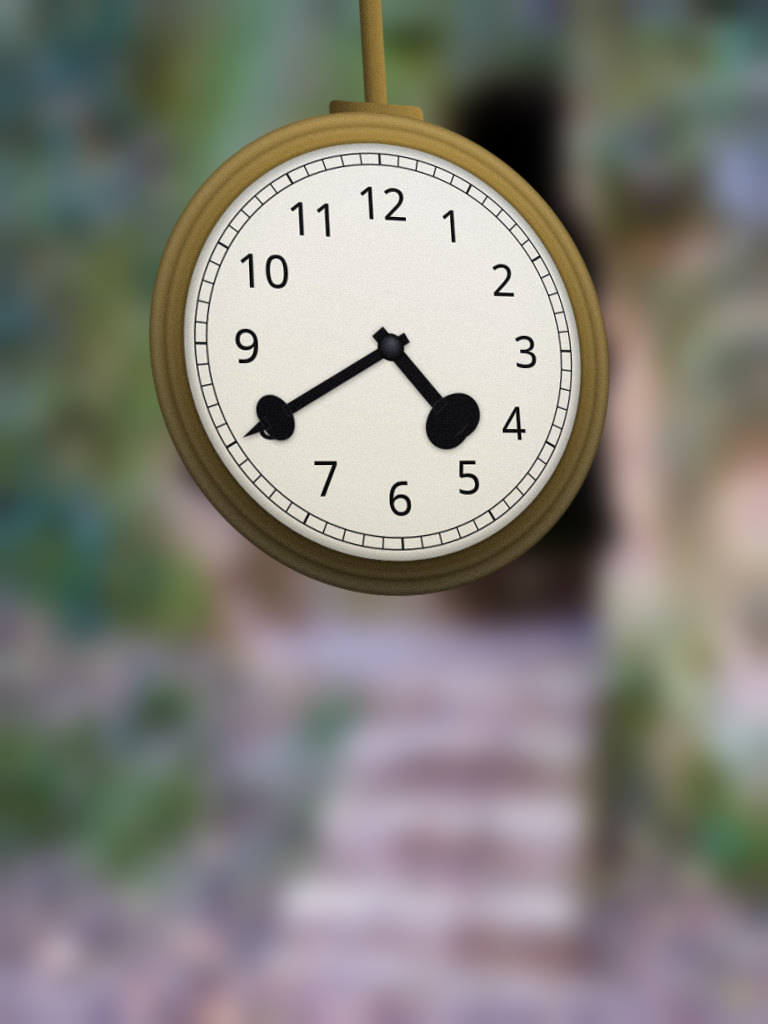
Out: h=4 m=40
